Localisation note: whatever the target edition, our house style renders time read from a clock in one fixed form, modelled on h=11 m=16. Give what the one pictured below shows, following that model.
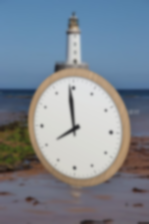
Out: h=7 m=59
